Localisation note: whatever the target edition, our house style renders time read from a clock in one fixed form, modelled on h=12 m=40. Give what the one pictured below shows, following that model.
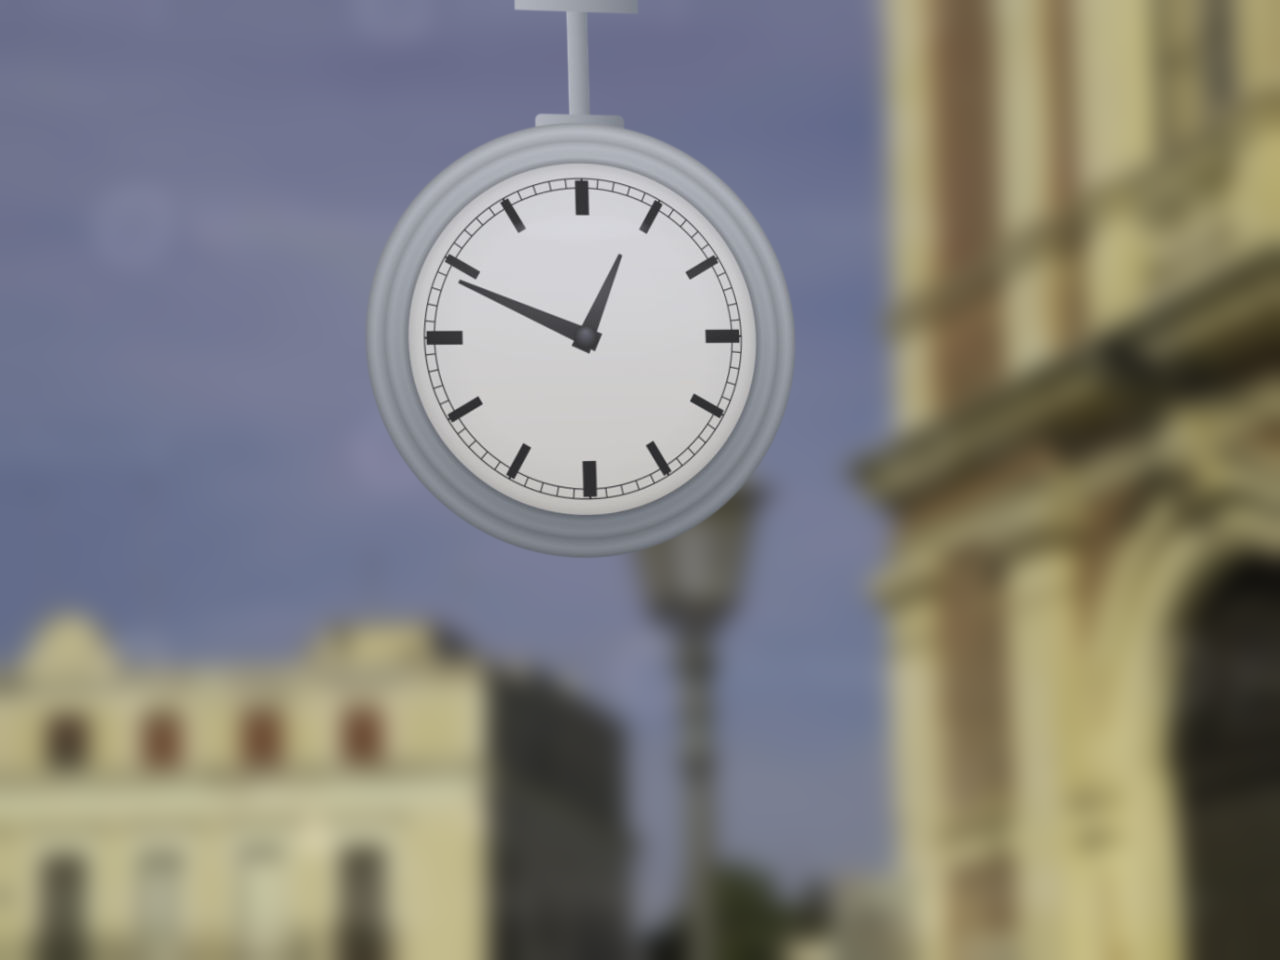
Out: h=12 m=49
